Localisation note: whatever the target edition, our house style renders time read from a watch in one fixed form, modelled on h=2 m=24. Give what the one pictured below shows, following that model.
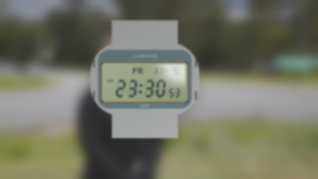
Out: h=23 m=30
